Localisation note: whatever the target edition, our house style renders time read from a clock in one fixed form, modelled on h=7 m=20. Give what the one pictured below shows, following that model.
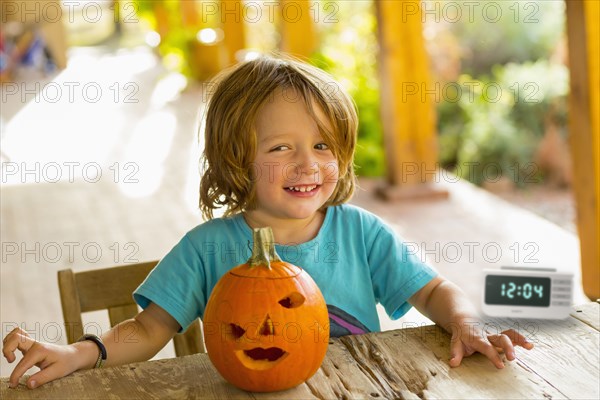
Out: h=12 m=4
